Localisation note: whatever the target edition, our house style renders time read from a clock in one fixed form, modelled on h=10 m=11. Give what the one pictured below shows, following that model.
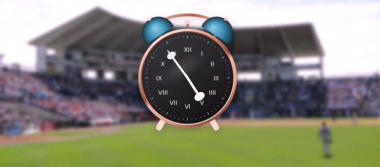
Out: h=4 m=54
